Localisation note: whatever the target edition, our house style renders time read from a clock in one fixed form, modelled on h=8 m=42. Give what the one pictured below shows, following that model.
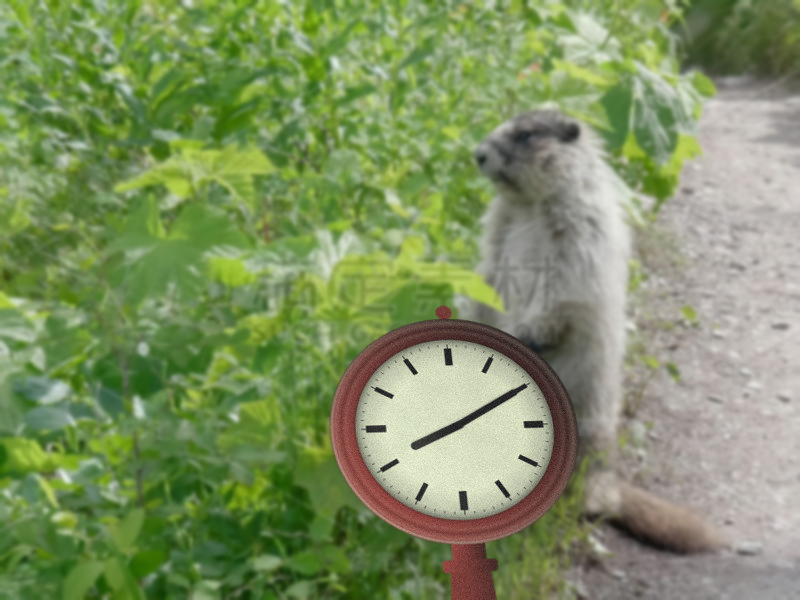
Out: h=8 m=10
